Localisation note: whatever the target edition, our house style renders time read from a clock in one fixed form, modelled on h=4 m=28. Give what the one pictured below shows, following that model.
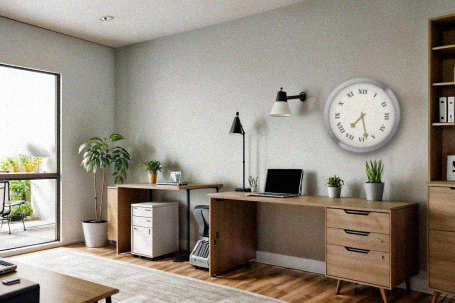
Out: h=7 m=28
